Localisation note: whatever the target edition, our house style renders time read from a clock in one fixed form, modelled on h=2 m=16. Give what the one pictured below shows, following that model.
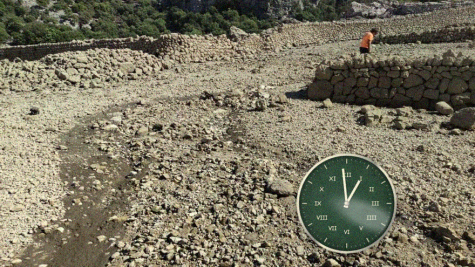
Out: h=12 m=59
